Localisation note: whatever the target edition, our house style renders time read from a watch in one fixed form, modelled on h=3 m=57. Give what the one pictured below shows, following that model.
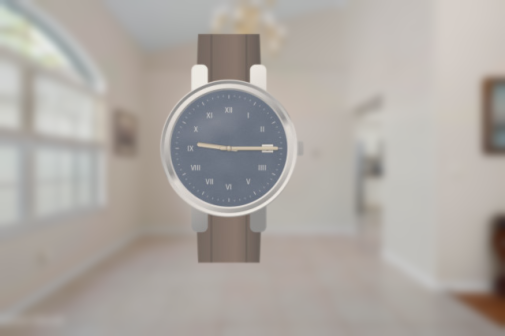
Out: h=9 m=15
